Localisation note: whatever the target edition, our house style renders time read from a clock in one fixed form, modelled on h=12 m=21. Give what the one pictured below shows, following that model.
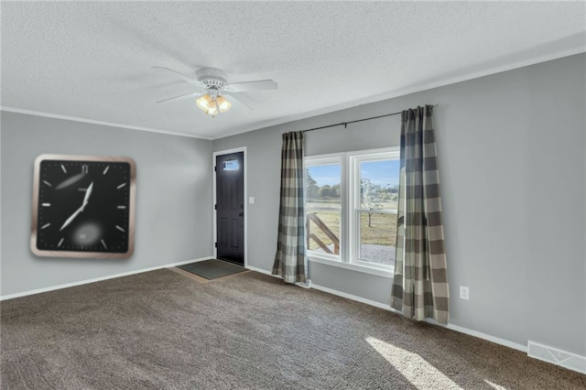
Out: h=12 m=37
